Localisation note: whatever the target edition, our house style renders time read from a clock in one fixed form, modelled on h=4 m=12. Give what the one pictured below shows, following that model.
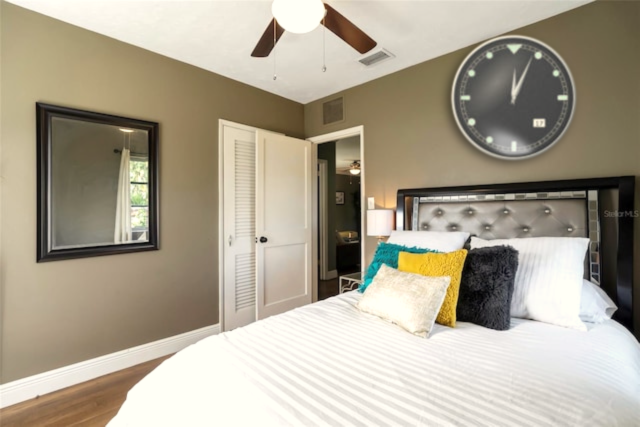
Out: h=12 m=4
